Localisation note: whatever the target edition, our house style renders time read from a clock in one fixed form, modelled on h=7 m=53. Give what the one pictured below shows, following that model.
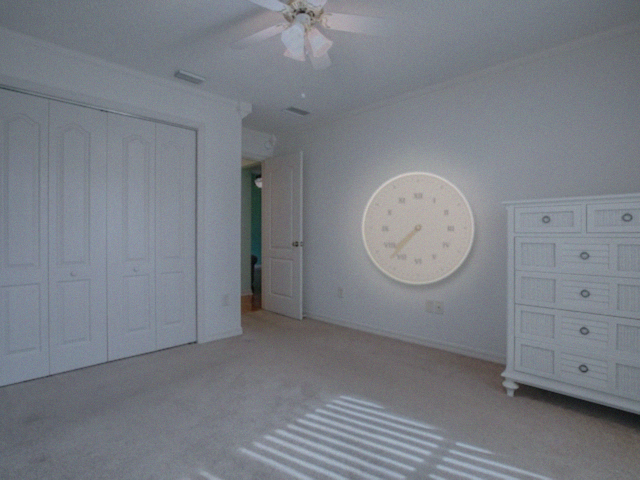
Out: h=7 m=37
